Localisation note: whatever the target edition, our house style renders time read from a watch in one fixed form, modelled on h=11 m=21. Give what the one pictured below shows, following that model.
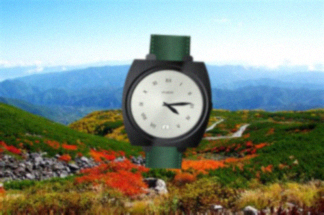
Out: h=4 m=14
